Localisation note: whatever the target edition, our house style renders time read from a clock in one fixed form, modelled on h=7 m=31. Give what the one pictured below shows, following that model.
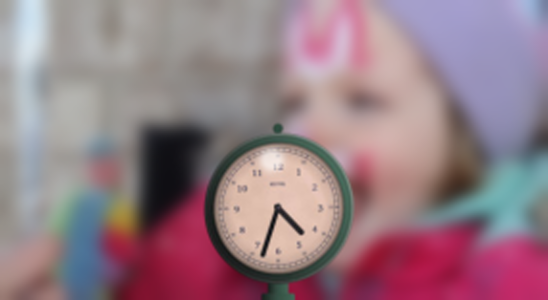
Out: h=4 m=33
